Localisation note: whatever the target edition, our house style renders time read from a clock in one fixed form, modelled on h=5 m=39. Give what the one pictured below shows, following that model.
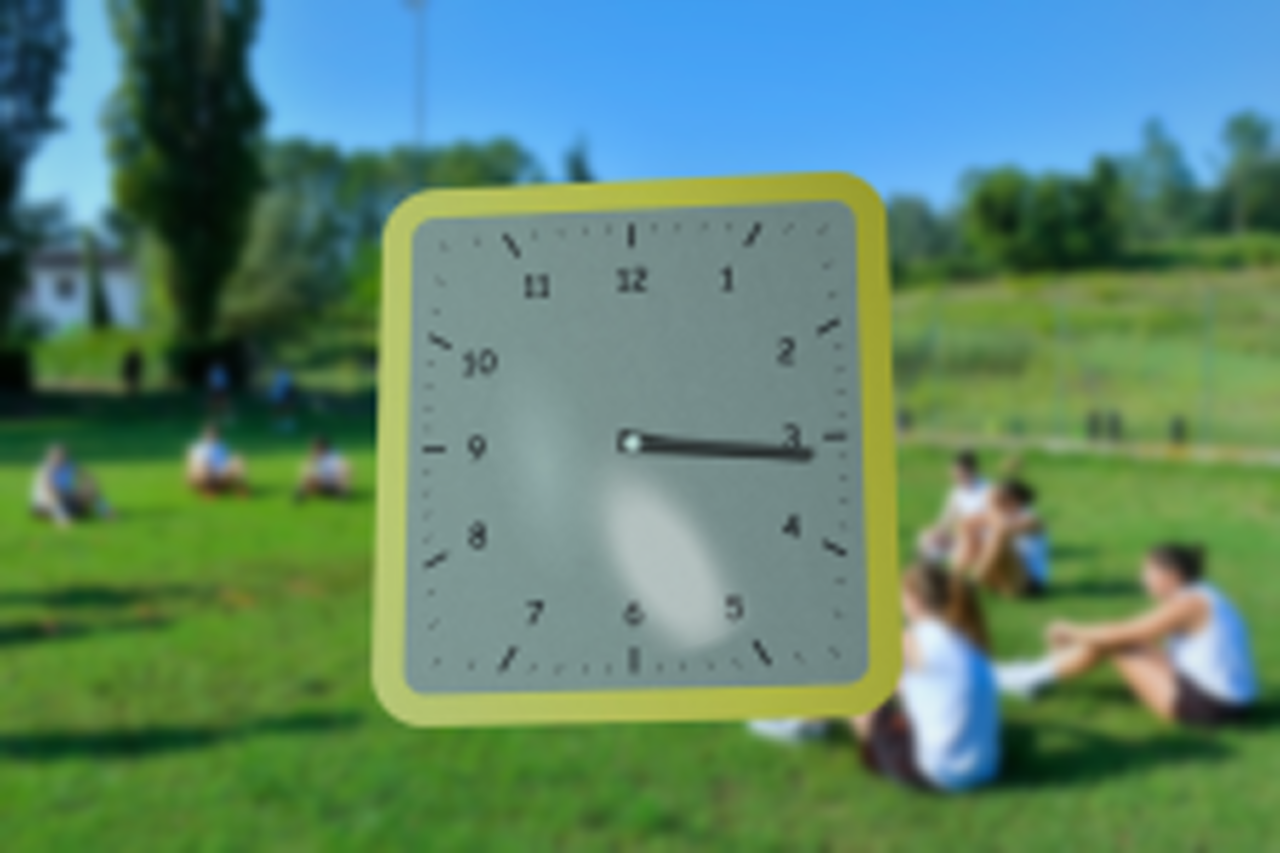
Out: h=3 m=16
